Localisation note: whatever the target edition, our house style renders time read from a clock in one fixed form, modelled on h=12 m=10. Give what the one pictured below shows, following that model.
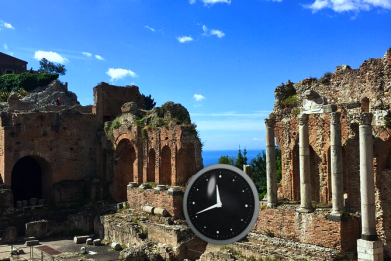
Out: h=11 m=41
